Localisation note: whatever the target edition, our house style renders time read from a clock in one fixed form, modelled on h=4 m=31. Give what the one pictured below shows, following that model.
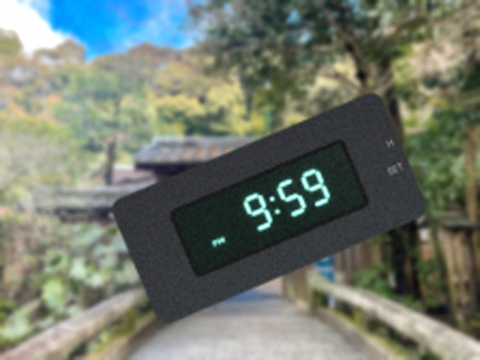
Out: h=9 m=59
